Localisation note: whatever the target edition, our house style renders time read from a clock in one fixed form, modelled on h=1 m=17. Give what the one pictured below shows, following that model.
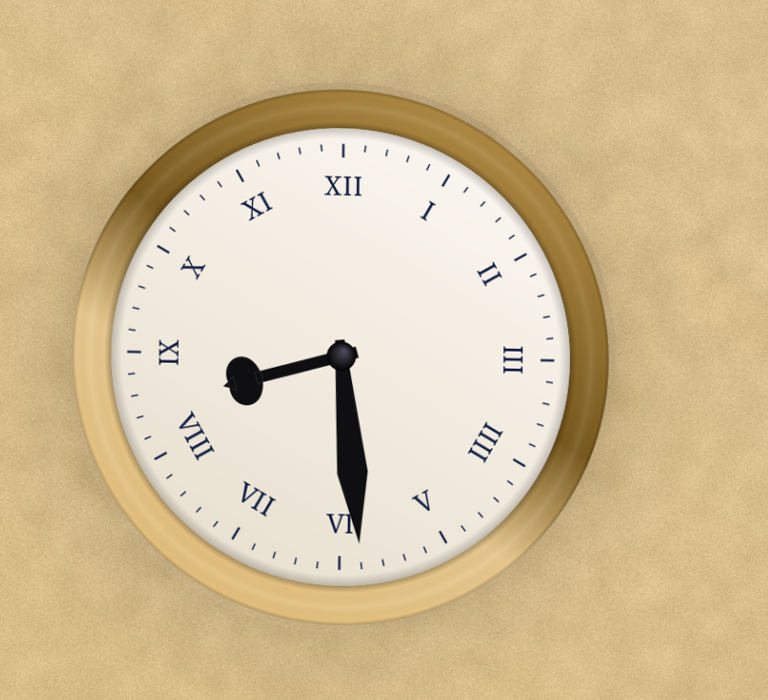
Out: h=8 m=29
